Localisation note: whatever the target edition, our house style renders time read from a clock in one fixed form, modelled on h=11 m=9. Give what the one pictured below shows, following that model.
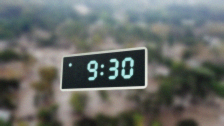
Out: h=9 m=30
